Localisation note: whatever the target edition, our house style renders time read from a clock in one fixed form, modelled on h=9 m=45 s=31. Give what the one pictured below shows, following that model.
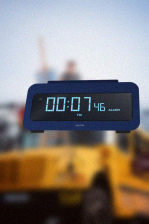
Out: h=0 m=7 s=46
